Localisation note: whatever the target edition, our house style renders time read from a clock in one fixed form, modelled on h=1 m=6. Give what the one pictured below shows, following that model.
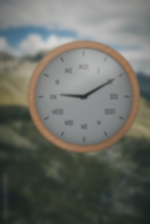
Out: h=9 m=10
